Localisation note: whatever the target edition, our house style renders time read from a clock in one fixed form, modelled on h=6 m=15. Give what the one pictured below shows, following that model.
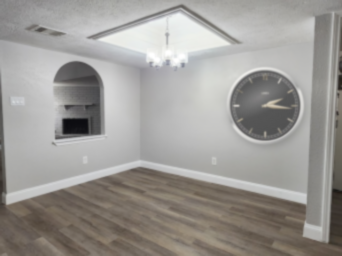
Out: h=2 m=16
